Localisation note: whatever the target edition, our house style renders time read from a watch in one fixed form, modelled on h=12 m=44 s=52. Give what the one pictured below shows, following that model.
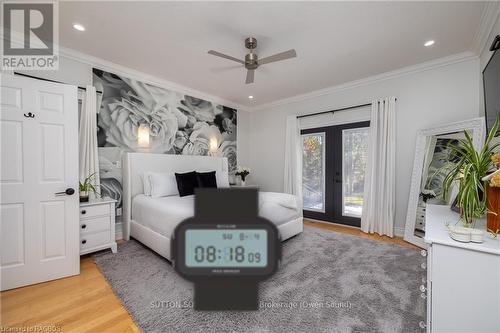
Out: h=8 m=18 s=9
